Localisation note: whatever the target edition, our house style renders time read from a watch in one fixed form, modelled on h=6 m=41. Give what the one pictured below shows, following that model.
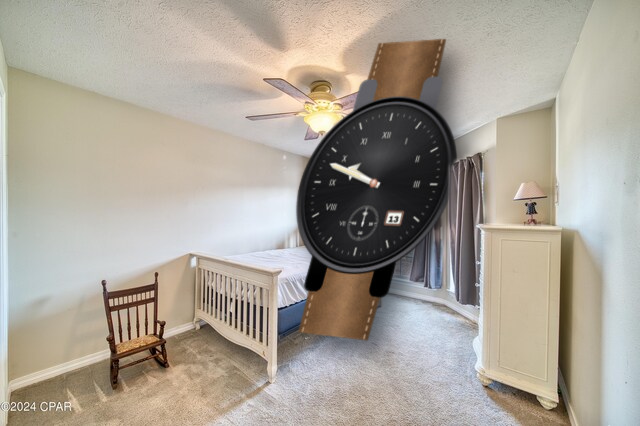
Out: h=9 m=48
